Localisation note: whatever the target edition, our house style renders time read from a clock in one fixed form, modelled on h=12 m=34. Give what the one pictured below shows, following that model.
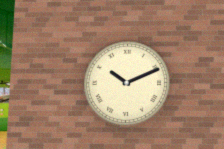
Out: h=10 m=11
